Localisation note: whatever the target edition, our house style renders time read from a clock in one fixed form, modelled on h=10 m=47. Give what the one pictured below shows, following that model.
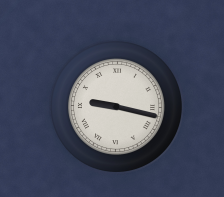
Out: h=9 m=17
